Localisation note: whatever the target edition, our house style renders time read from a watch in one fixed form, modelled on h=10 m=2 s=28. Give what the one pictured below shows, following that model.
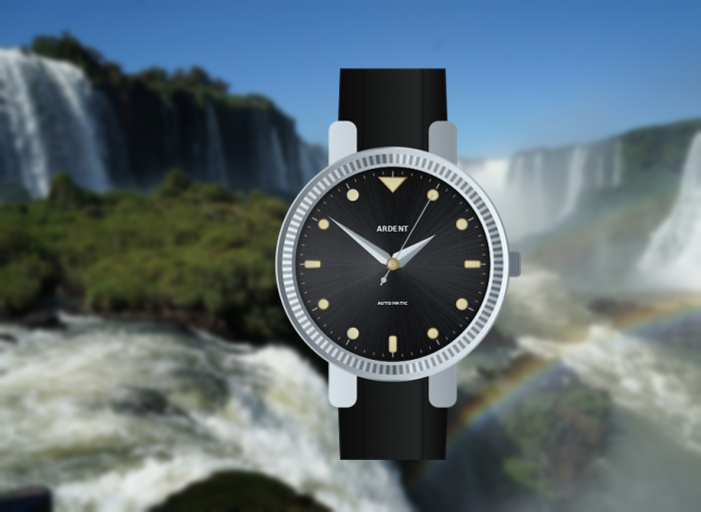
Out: h=1 m=51 s=5
